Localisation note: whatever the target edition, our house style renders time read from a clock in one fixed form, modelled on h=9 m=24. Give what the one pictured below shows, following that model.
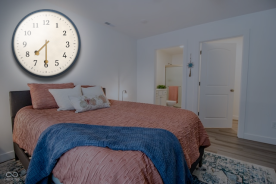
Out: h=7 m=30
